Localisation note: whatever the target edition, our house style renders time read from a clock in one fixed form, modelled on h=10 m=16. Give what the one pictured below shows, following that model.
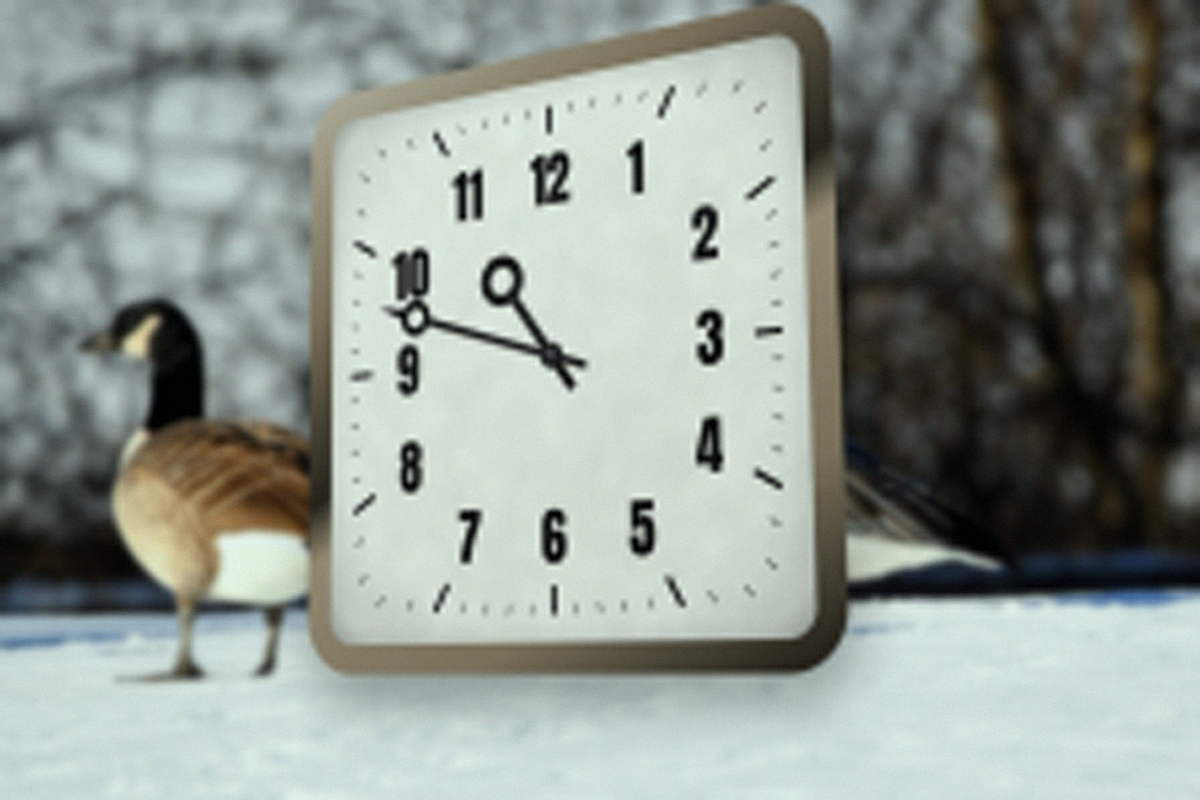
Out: h=10 m=48
